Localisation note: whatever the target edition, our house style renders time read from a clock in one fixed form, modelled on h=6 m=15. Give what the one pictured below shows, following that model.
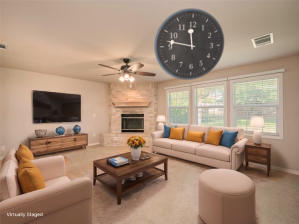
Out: h=11 m=47
